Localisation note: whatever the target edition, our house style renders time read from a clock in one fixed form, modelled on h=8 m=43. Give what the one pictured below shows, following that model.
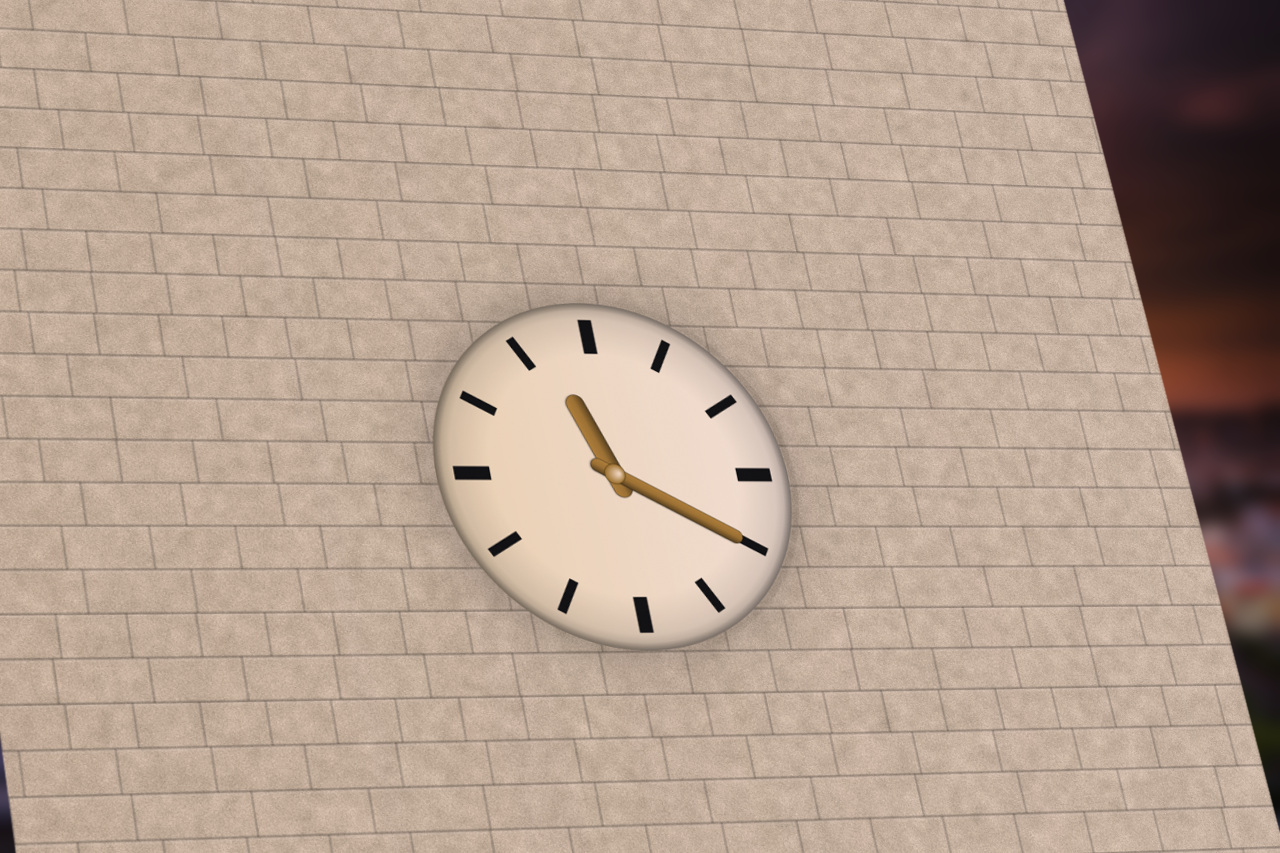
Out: h=11 m=20
